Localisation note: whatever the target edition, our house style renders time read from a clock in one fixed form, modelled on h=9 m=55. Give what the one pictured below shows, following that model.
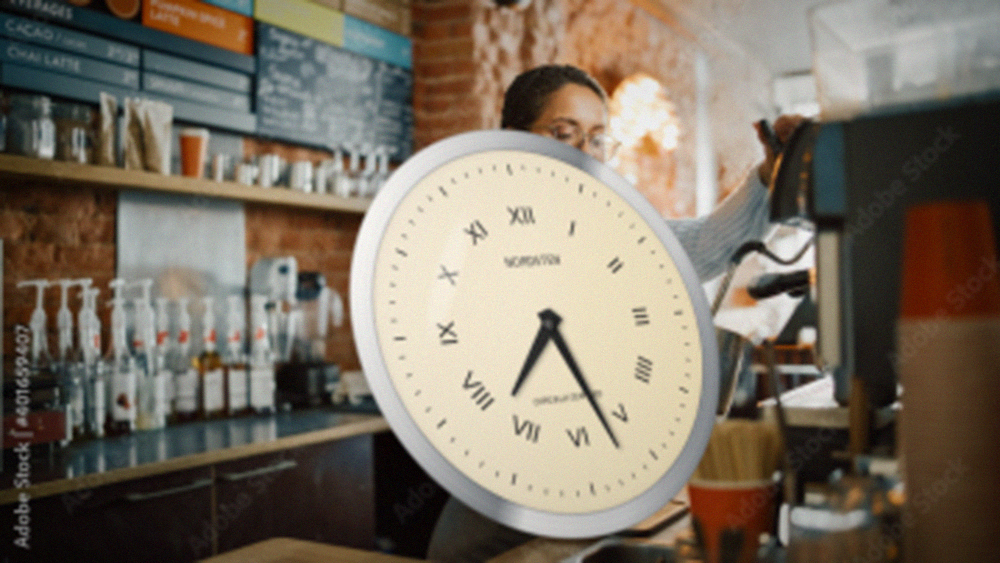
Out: h=7 m=27
